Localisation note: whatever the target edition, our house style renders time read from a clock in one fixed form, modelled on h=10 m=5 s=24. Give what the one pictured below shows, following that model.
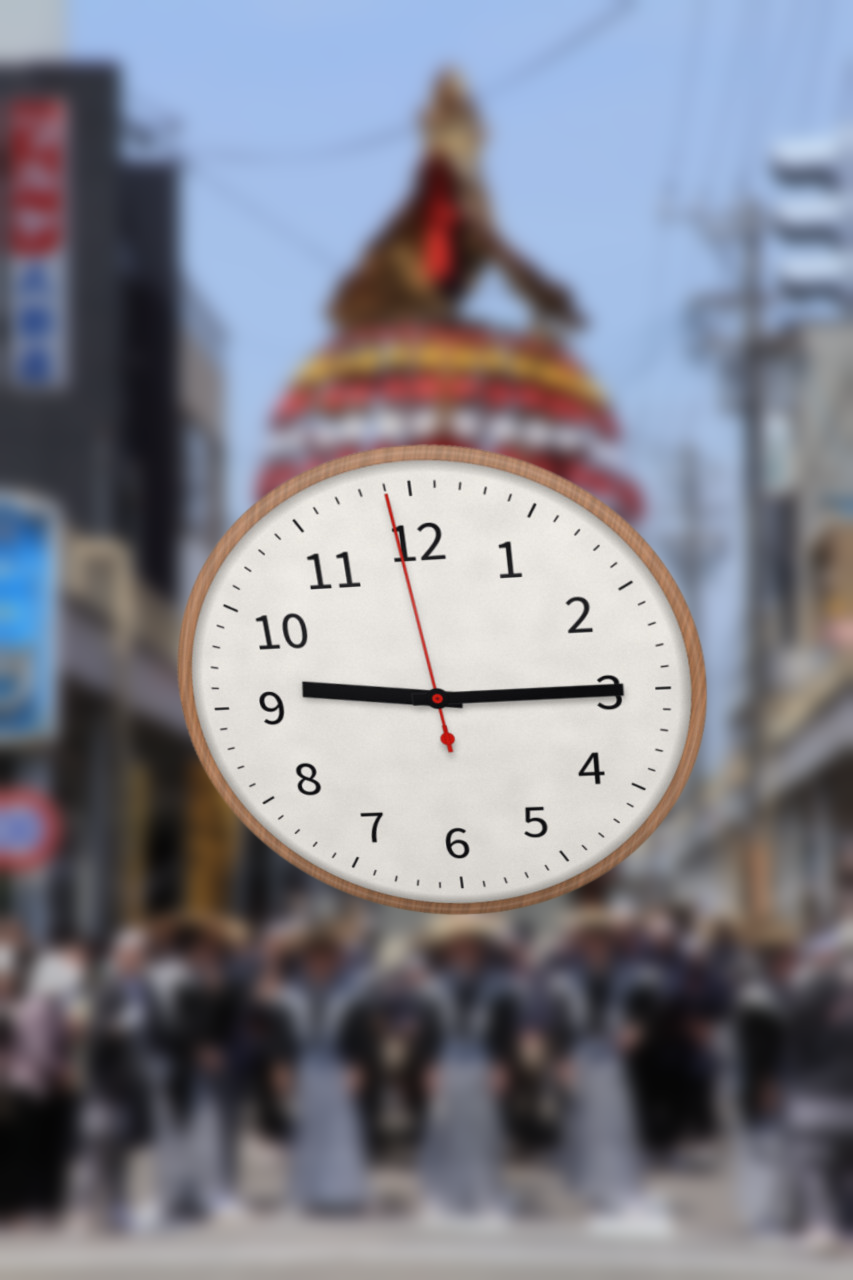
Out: h=9 m=14 s=59
